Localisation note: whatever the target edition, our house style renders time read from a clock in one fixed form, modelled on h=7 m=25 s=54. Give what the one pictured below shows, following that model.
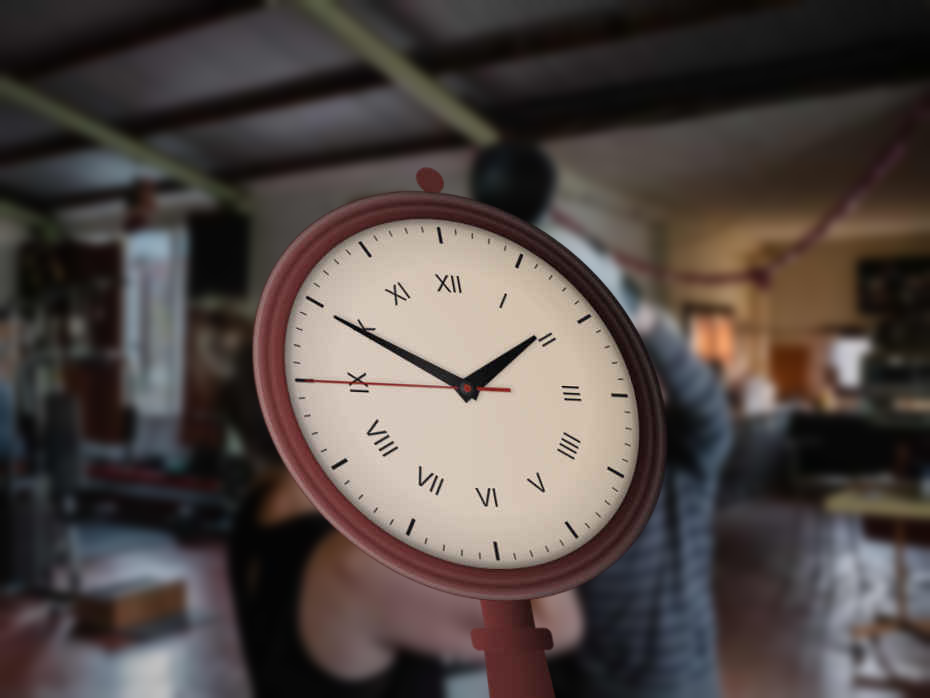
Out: h=1 m=49 s=45
